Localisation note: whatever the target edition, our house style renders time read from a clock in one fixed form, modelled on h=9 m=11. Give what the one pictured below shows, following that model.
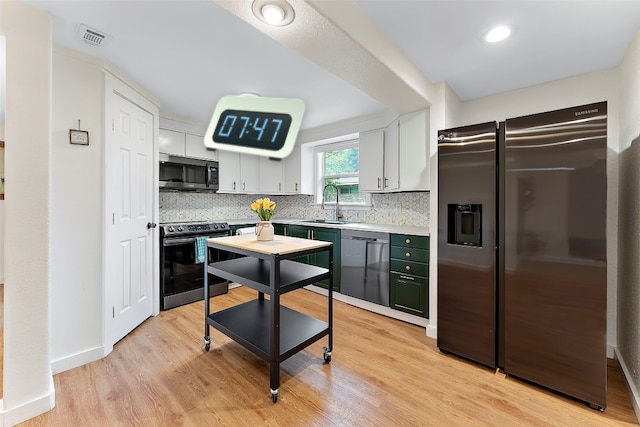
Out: h=7 m=47
